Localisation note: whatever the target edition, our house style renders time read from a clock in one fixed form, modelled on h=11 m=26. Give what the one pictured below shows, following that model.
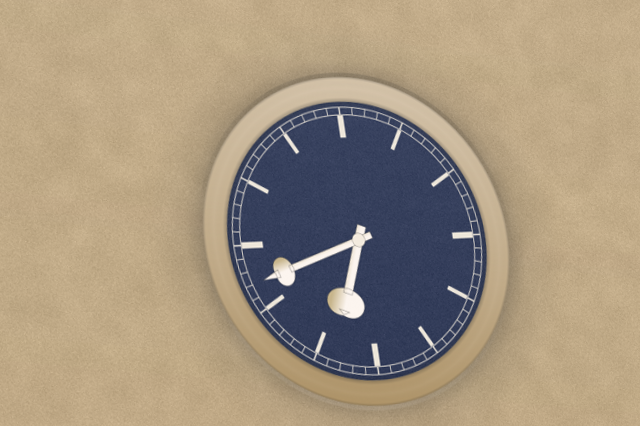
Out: h=6 m=42
